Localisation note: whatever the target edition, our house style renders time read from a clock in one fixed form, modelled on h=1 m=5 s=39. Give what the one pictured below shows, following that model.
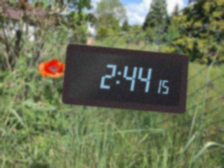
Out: h=2 m=44 s=15
